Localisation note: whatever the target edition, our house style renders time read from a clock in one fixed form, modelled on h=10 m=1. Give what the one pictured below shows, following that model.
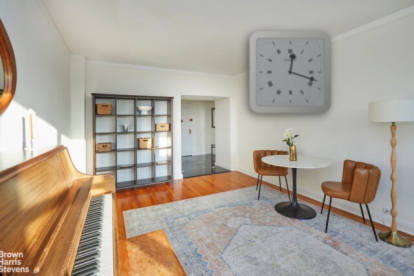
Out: h=12 m=18
